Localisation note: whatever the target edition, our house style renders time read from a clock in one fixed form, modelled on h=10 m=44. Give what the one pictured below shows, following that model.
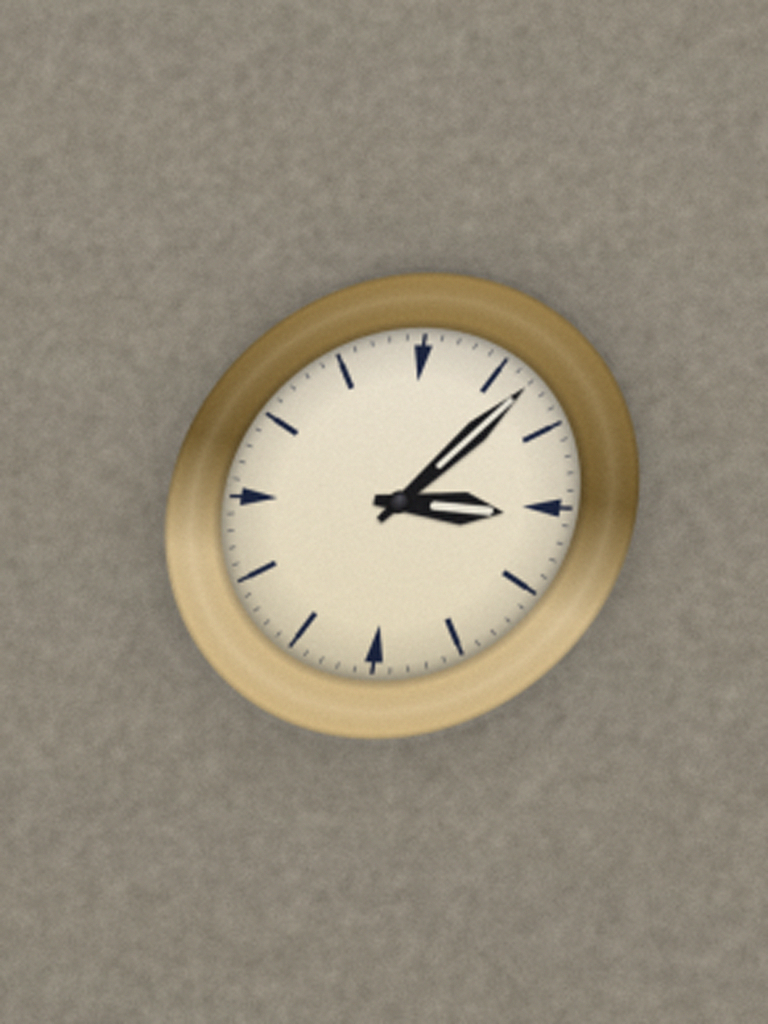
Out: h=3 m=7
